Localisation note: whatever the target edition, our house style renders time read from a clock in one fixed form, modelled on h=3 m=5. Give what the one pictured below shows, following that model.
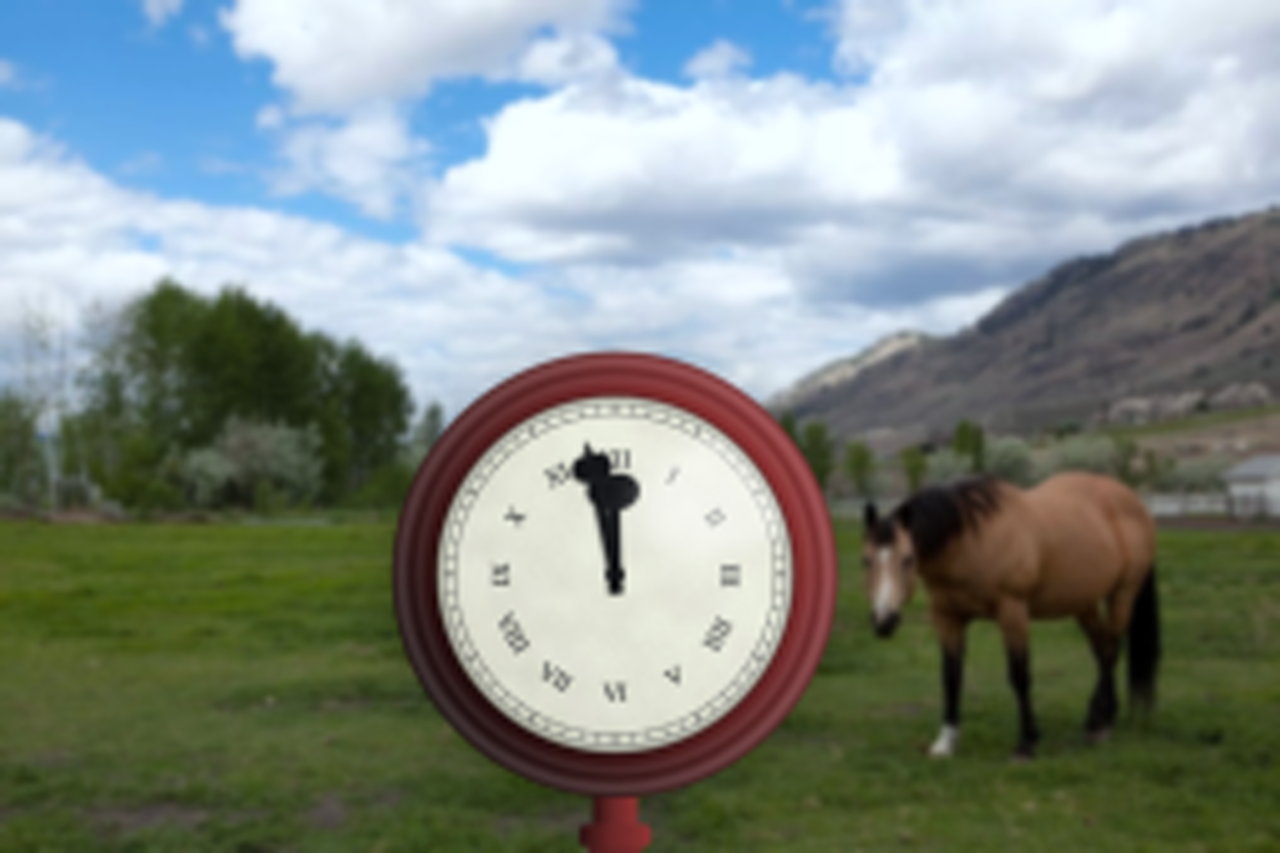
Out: h=11 m=58
